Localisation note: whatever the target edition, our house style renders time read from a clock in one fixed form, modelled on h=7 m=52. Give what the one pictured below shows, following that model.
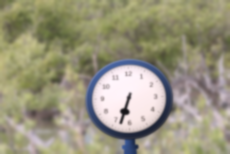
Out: h=6 m=33
